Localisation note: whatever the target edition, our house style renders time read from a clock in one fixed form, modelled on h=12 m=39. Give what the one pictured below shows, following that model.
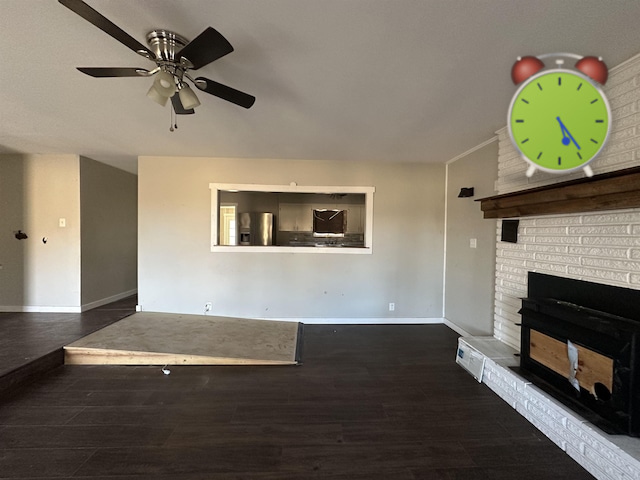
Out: h=5 m=24
